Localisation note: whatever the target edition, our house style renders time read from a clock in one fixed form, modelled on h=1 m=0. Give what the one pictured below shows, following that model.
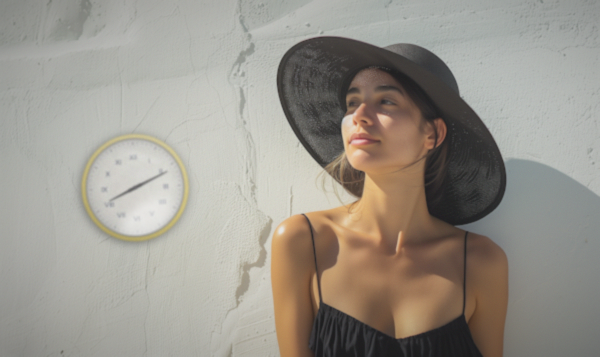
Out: h=8 m=11
